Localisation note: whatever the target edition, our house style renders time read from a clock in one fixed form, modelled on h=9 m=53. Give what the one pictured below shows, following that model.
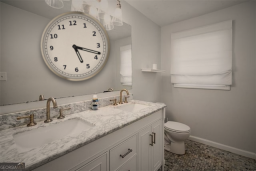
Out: h=5 m=18
